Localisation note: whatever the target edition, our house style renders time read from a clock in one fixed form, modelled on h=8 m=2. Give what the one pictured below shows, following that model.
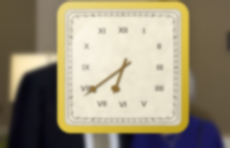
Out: h=6 m=39
